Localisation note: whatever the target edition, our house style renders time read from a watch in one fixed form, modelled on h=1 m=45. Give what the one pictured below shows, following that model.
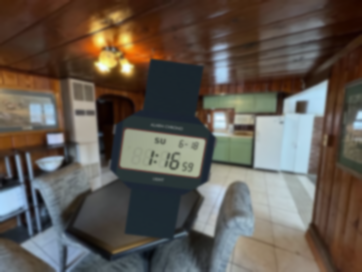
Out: h=1 m=16
